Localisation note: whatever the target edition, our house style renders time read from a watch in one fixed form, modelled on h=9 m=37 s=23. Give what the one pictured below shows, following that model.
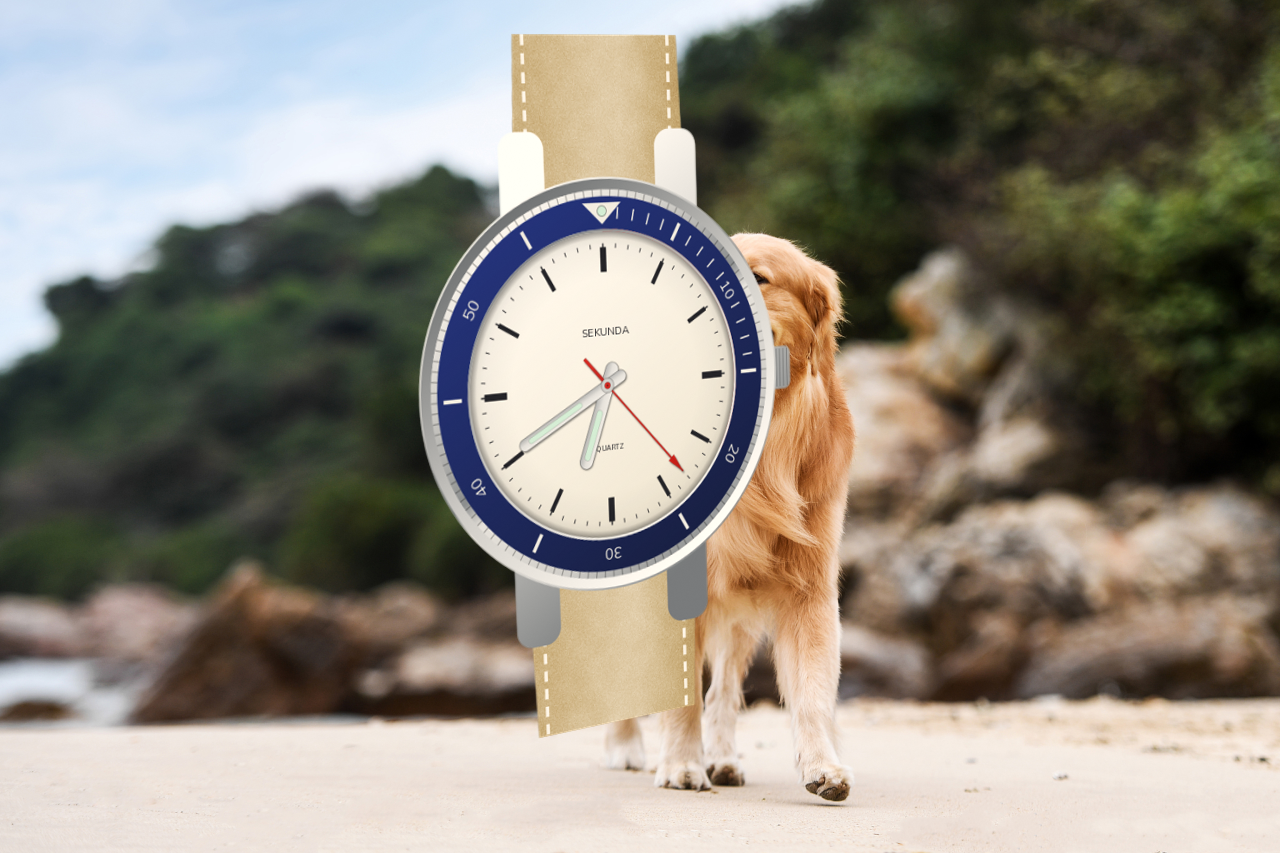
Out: h=6 m=40 s=23
